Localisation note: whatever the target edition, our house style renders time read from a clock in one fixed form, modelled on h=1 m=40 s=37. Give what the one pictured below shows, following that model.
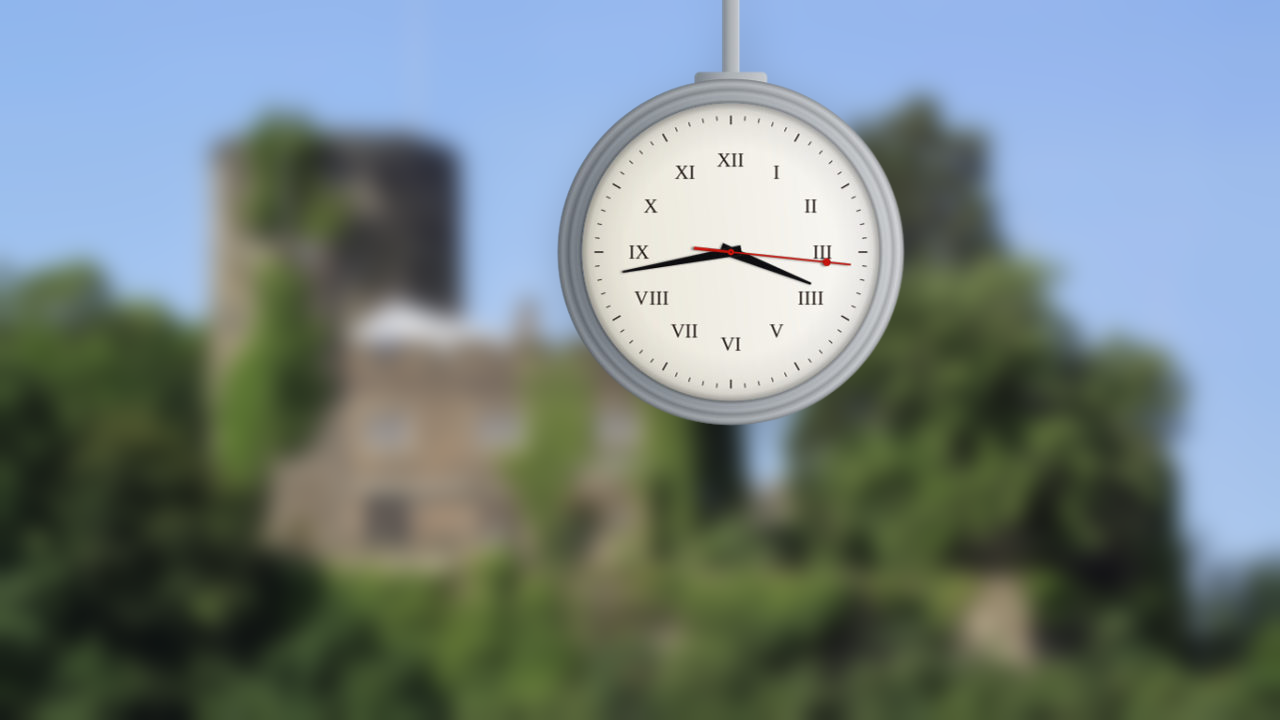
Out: h=3 m=43 s=16
